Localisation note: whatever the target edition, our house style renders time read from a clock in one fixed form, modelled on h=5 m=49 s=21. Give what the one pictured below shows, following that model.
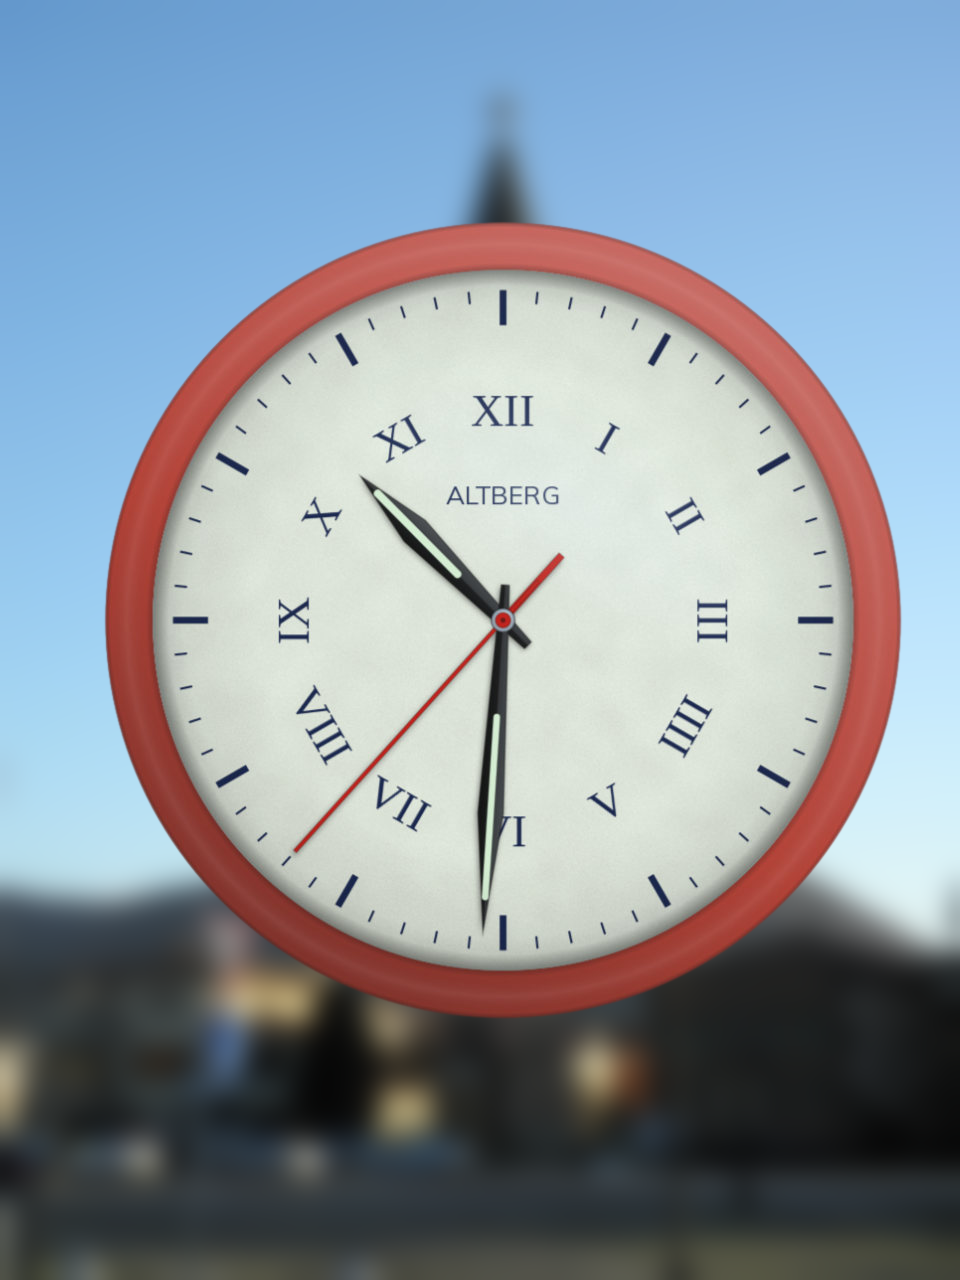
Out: h=10 m=30 s=37
